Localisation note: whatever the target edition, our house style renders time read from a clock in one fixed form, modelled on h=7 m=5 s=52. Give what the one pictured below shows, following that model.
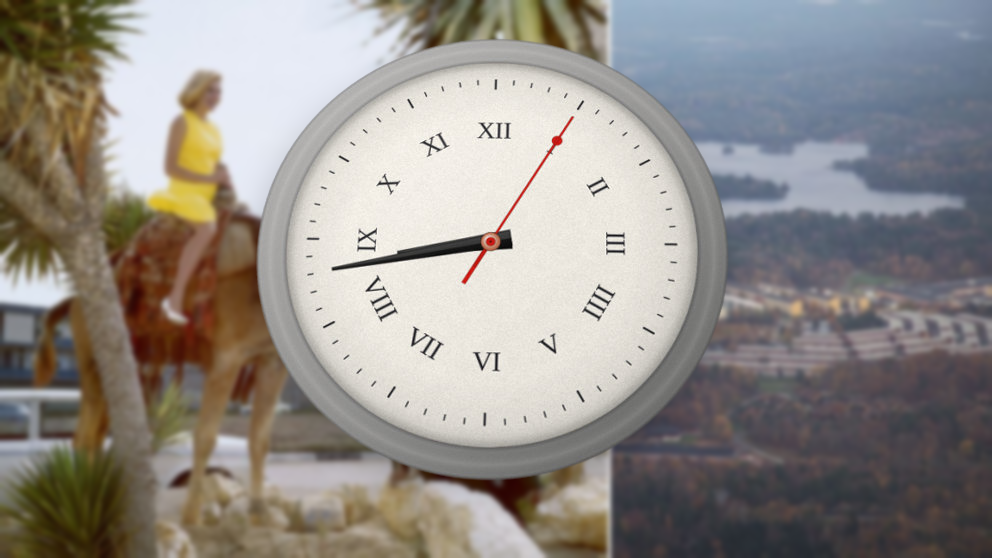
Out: h=8 m=43 s=5
